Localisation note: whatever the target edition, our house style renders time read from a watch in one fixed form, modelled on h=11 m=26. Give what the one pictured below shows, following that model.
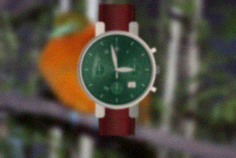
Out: h=2 m=58
